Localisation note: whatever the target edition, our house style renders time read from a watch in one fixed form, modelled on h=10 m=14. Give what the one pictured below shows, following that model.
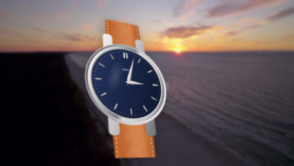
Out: h=3 m=3
